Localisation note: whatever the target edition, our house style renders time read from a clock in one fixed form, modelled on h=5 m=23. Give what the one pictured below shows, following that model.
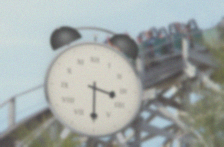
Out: h=3 m=30
